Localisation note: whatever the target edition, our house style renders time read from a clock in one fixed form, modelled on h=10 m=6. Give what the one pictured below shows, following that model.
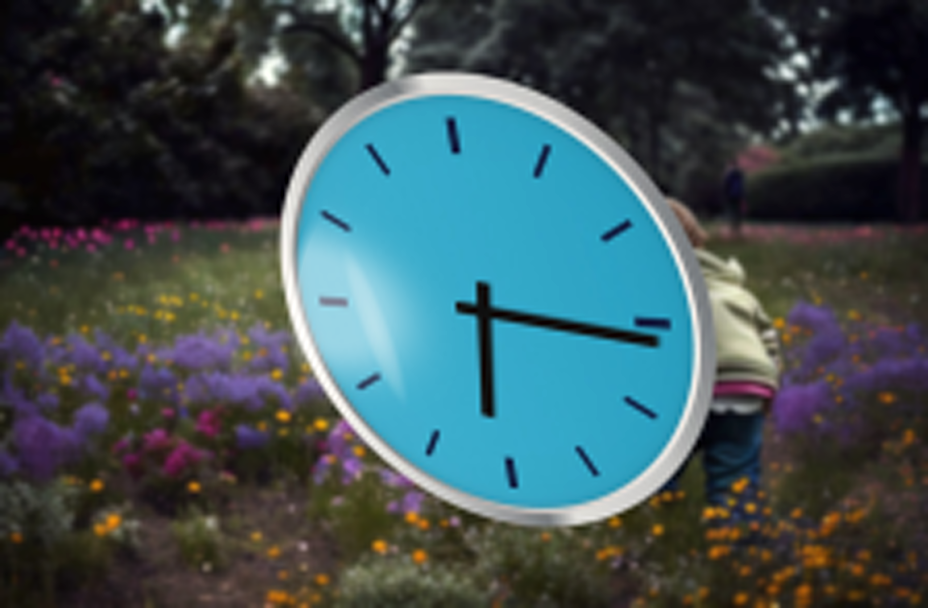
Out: h=6 m=16
